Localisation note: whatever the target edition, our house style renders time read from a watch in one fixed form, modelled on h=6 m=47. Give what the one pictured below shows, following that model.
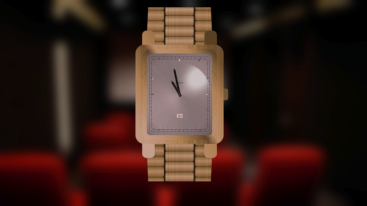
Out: h=10 m=58
